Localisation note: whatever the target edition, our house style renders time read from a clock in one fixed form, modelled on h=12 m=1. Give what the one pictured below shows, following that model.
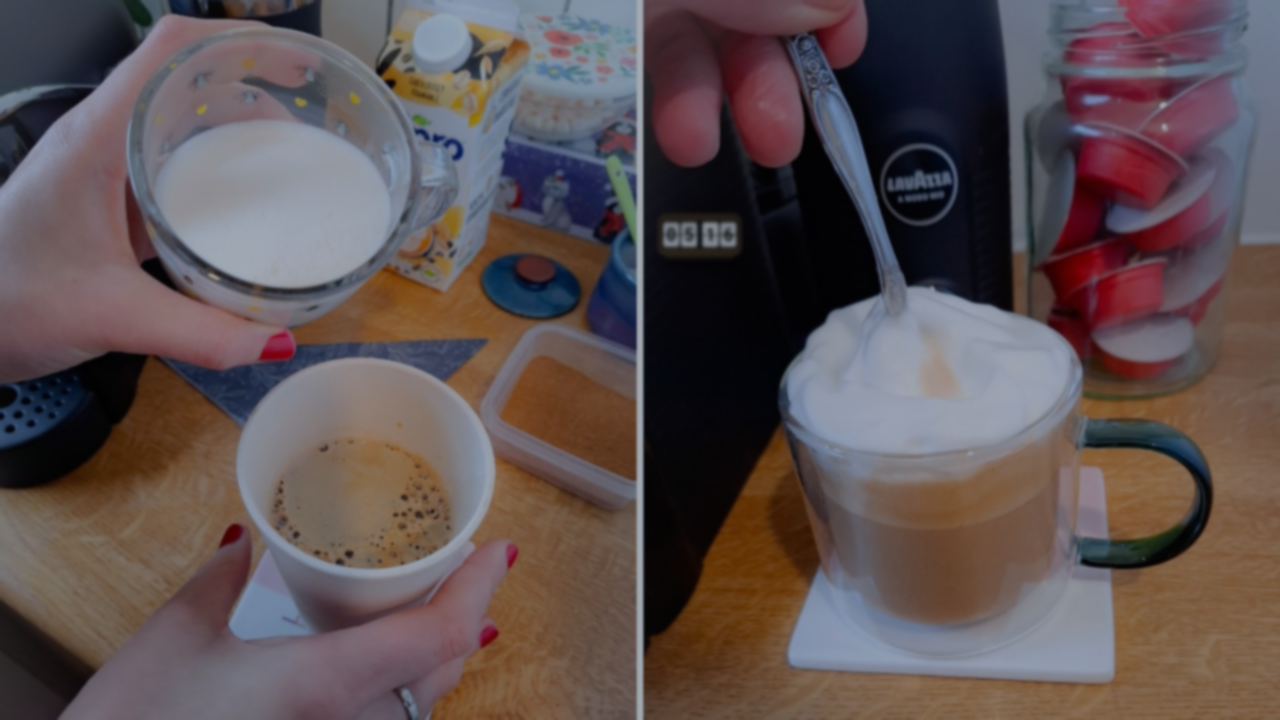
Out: h=5 m=16
